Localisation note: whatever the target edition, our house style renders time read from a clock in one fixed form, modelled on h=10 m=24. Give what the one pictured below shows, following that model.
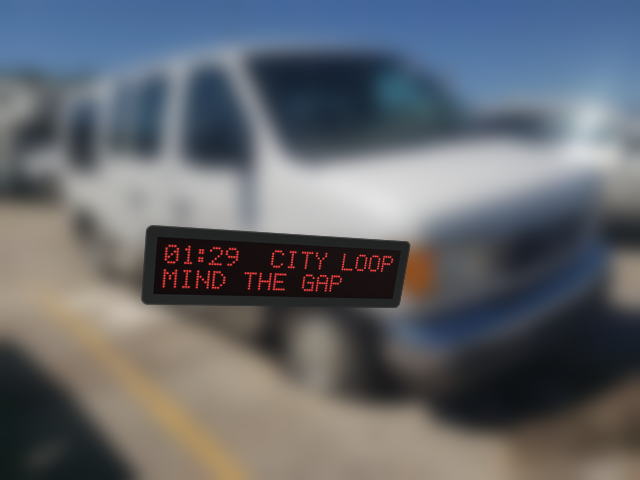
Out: h=1 m=29
